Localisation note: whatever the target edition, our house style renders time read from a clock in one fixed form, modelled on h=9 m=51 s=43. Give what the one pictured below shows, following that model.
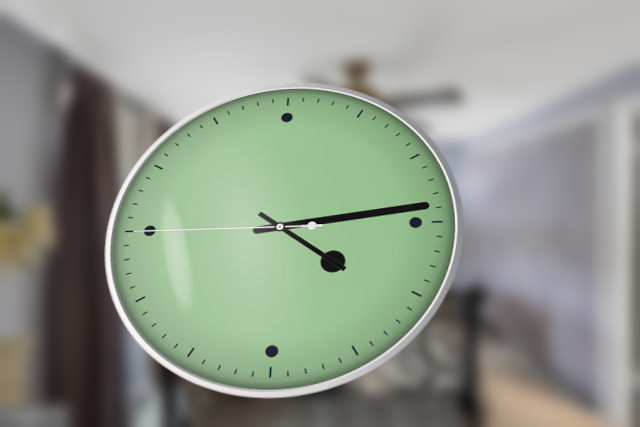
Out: h=4 m=13 s=45
